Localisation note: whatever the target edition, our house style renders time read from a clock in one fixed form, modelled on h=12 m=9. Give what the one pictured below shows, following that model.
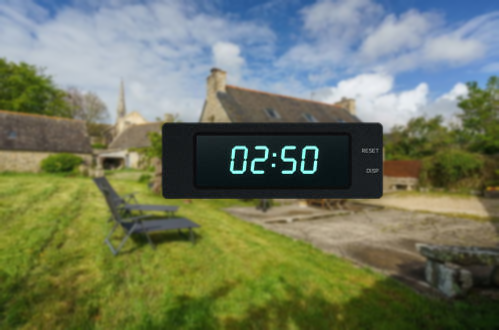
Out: h=2 m=50
